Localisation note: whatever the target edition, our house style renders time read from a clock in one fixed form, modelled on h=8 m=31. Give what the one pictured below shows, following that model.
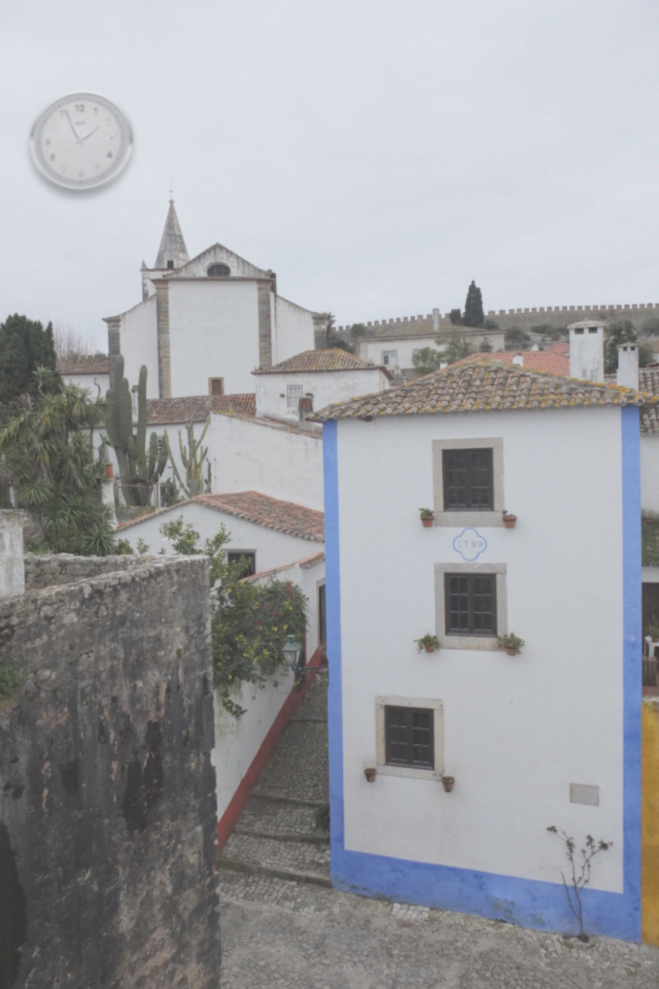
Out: h=1 m=56
